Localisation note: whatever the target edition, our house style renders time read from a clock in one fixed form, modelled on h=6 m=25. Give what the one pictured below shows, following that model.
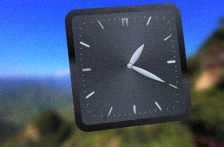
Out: h=1 m=20
